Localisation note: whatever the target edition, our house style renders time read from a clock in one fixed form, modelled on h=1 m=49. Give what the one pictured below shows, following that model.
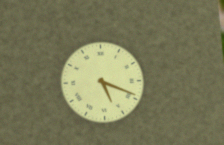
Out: h=5 m=19
